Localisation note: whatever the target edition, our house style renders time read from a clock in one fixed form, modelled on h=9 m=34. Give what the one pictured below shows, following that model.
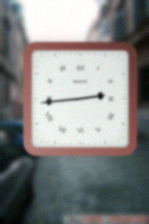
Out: h=2 m=44
